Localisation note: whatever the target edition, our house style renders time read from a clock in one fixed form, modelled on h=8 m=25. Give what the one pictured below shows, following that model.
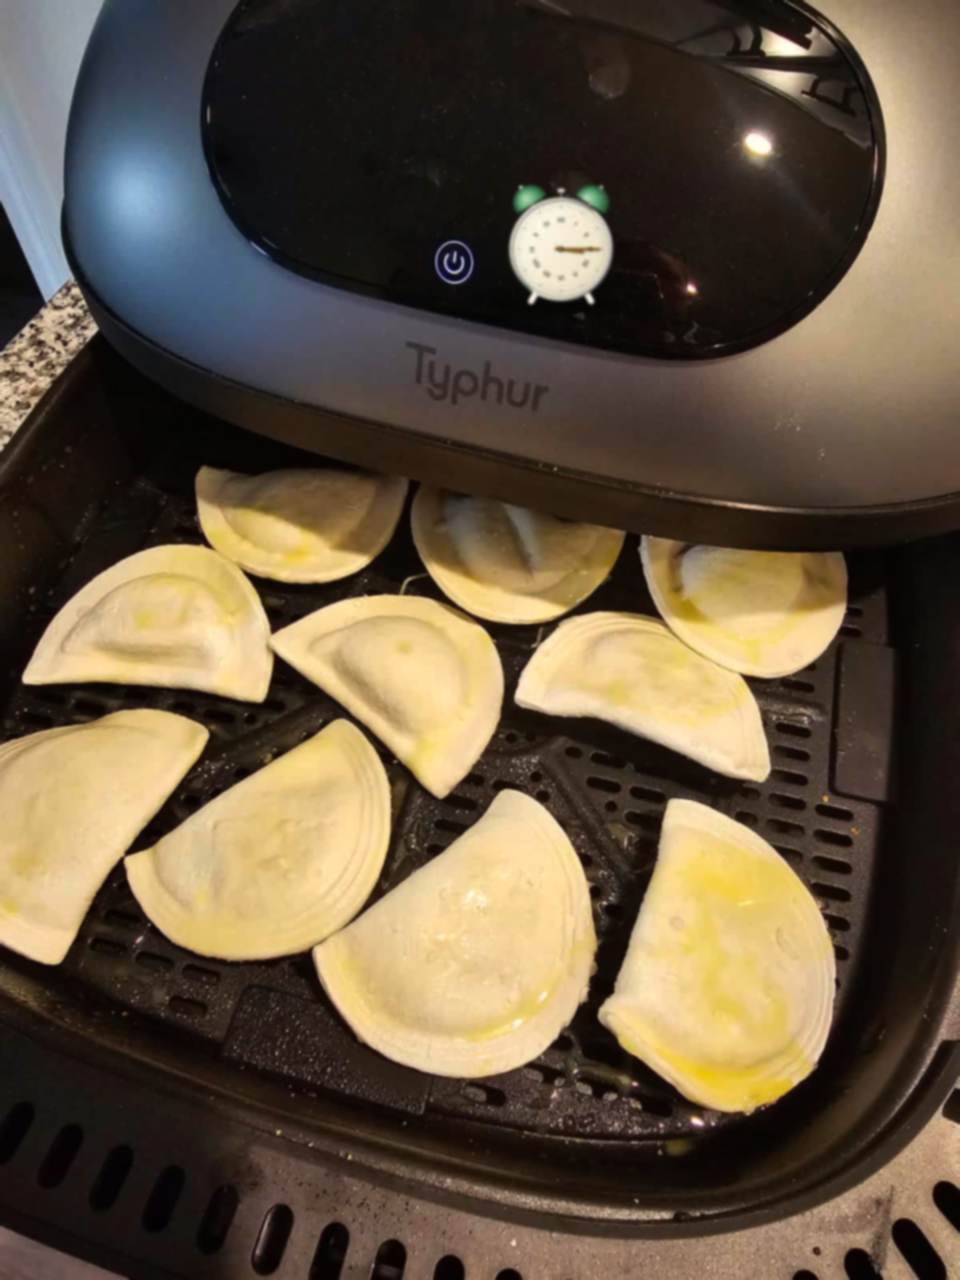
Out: h=3 m=15
